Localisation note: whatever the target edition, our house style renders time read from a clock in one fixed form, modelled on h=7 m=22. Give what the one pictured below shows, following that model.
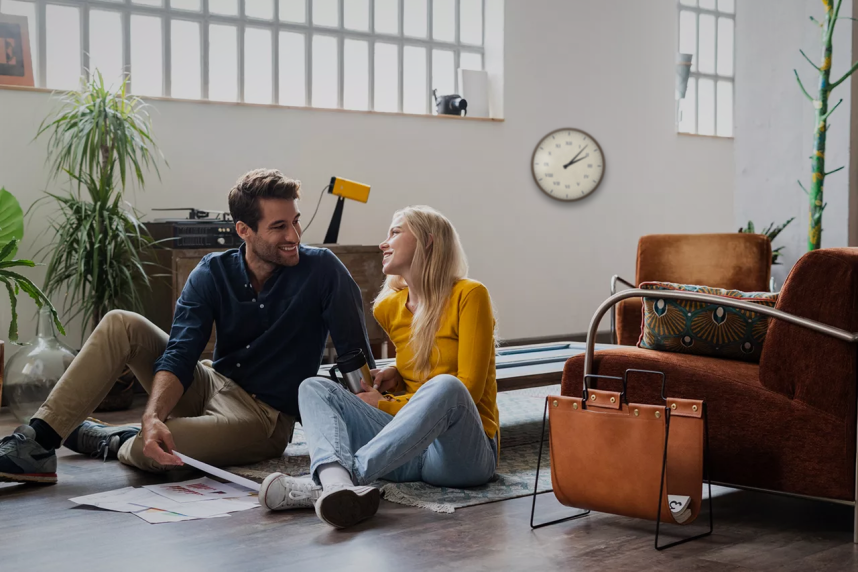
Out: h=2 m=7
